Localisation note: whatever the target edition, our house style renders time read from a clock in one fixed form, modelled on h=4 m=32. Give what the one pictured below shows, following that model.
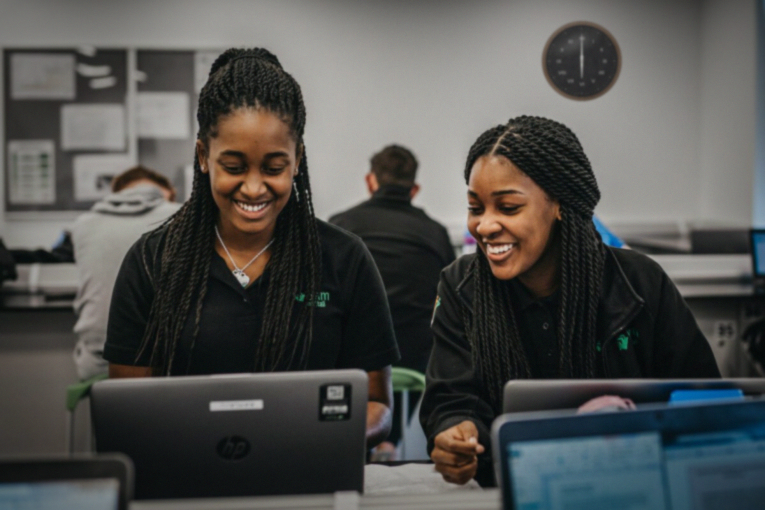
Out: h=6 m=0
